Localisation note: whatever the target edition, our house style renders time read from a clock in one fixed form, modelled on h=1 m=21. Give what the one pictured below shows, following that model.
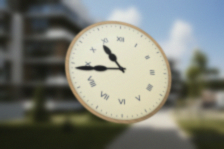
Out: h=10 m=44
